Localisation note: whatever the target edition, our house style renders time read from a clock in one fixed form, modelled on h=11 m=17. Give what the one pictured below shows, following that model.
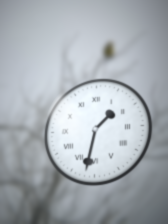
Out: h=1 m=32
